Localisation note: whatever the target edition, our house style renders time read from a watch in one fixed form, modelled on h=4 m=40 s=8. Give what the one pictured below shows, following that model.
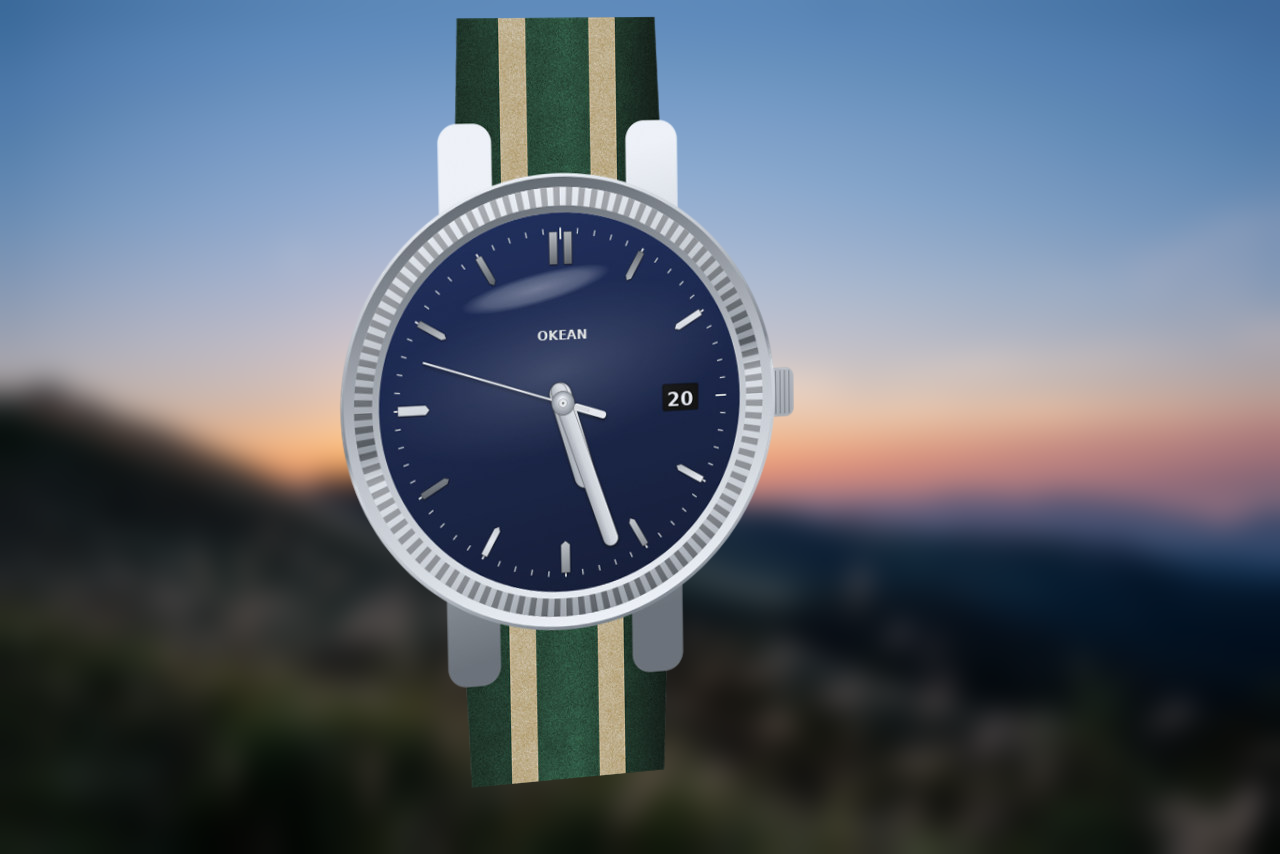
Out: h=5 m=26 s=48
